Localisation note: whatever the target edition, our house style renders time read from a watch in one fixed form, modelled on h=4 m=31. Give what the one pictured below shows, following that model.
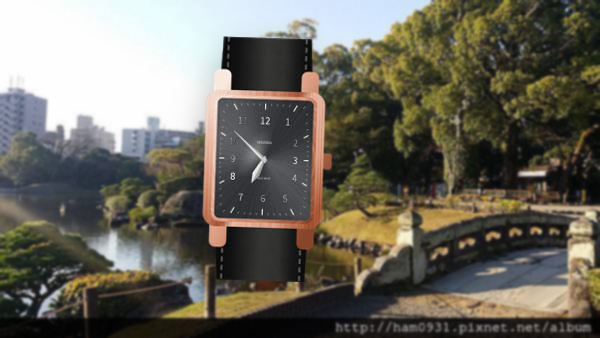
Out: h=6 m=52
